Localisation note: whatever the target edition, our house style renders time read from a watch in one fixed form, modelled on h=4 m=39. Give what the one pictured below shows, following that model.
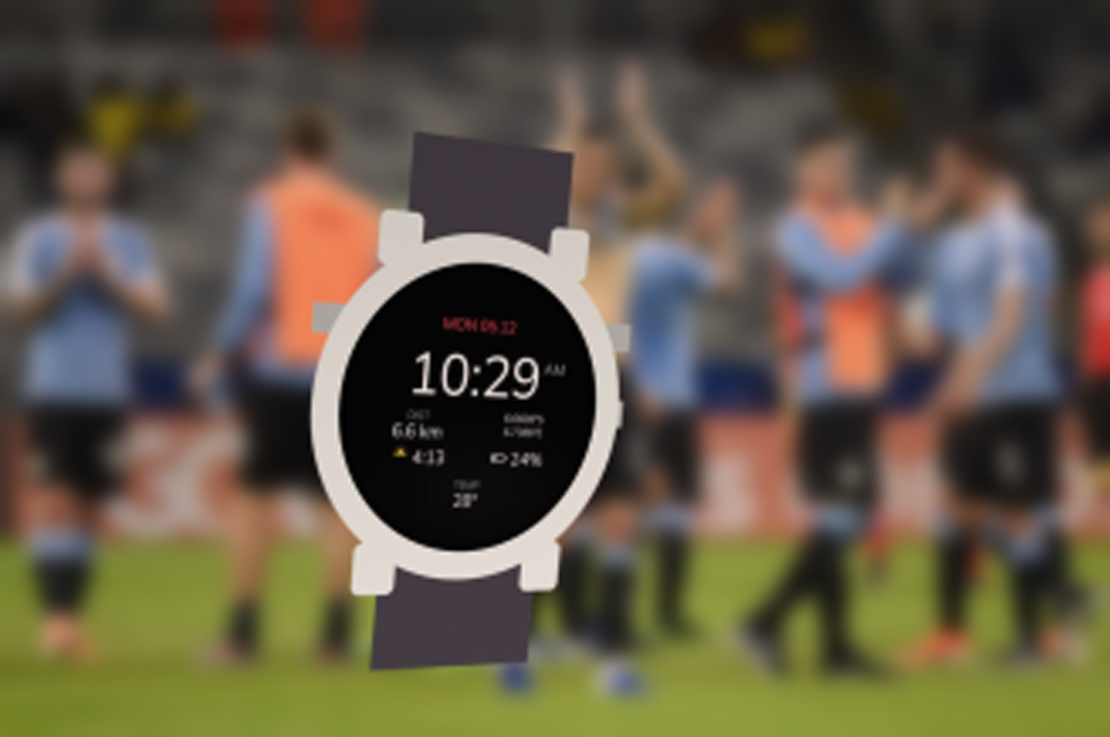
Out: h=10 m=29
